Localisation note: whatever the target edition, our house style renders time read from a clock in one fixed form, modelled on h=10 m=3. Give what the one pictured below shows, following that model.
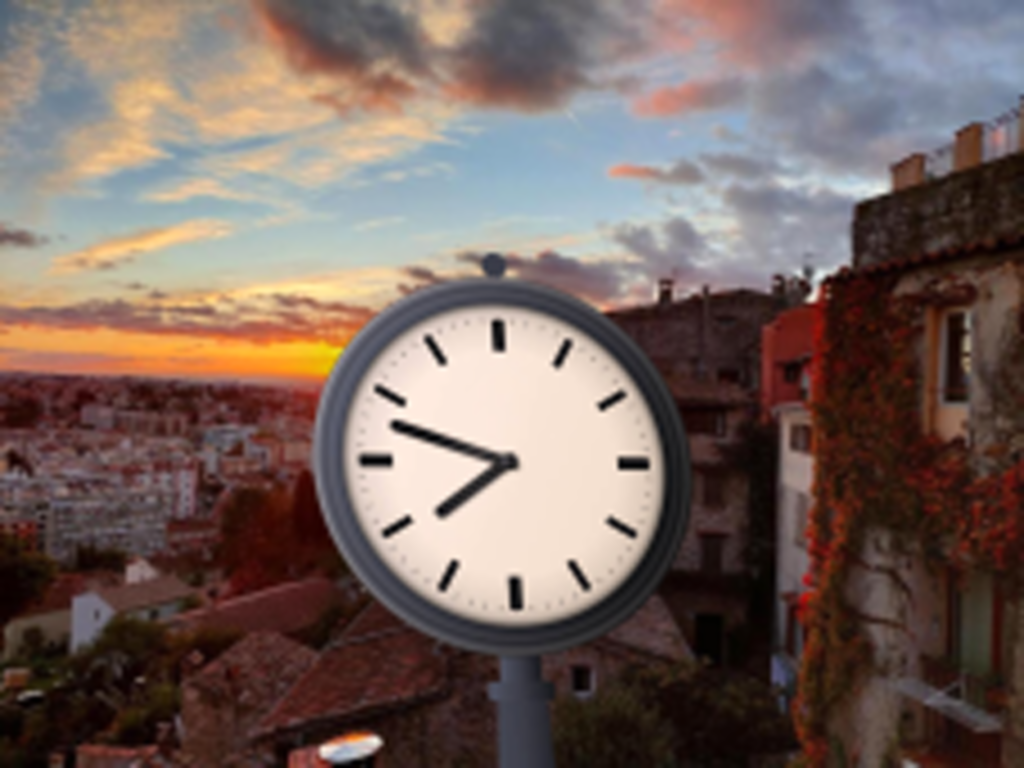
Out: h=7 m=48
